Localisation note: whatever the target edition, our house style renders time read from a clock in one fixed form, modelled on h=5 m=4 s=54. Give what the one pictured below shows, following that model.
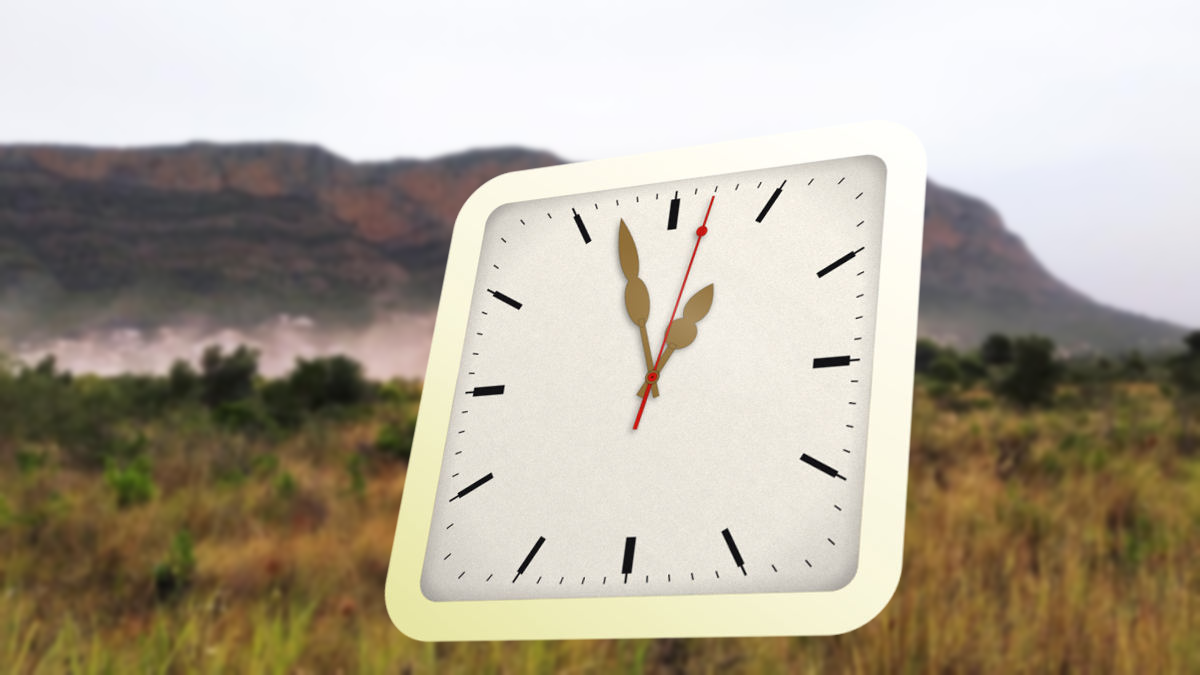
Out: h=12 m=57 s=2
